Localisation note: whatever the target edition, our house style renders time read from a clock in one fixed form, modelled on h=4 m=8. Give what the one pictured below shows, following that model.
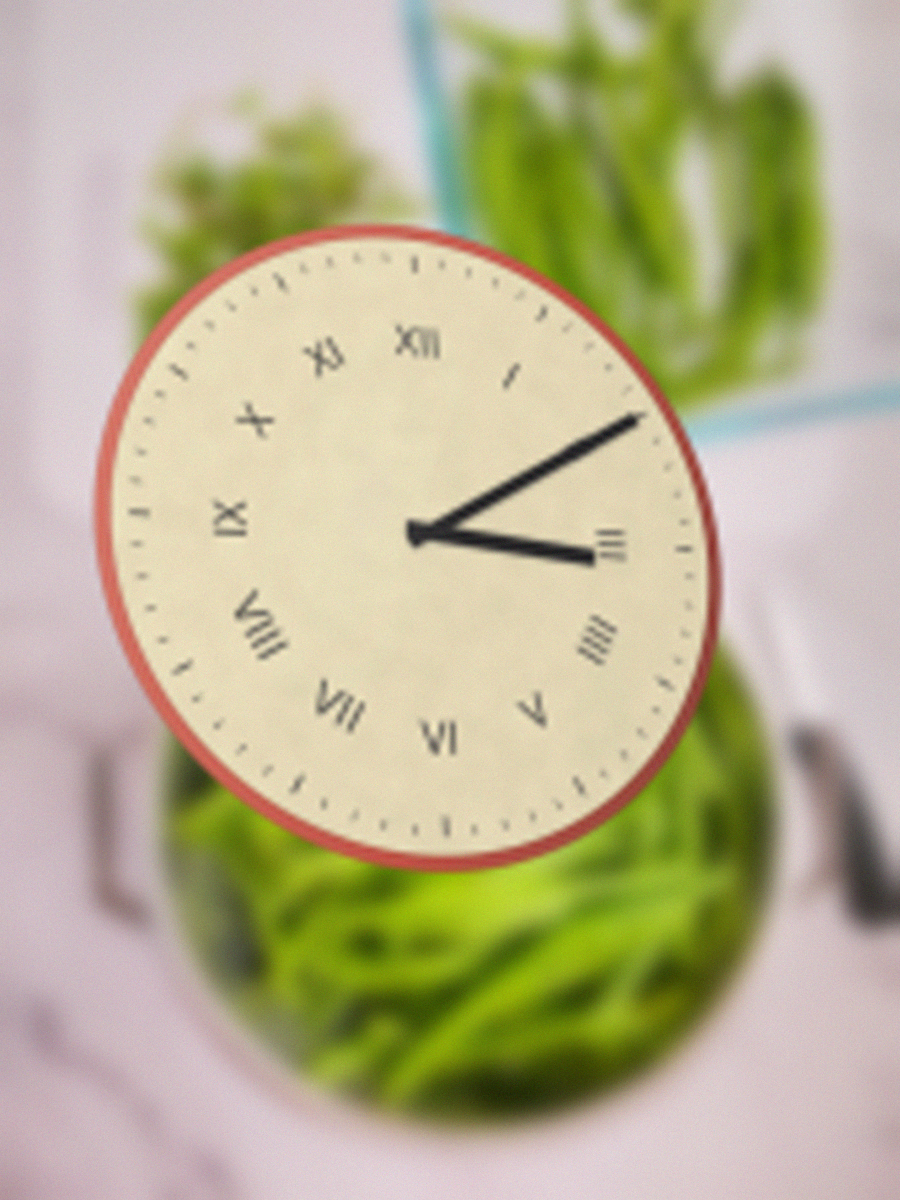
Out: h=3 m=10
